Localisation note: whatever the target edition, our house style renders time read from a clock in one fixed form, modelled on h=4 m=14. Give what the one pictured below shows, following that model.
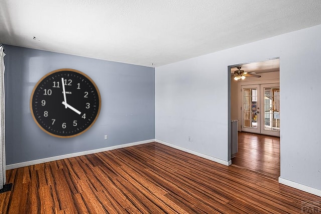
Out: h=3 m=58
